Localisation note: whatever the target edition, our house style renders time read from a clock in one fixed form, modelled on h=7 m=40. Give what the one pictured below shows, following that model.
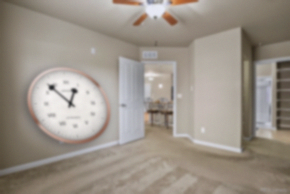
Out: h=12 m=53
